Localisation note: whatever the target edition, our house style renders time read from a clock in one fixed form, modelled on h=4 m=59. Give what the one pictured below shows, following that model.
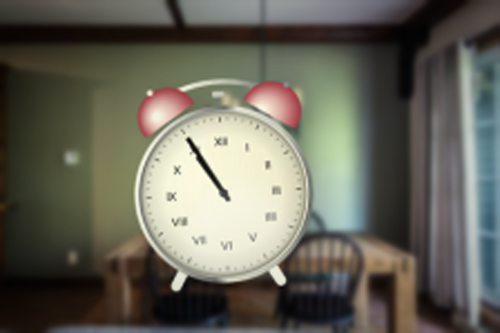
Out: h=10 m=55
